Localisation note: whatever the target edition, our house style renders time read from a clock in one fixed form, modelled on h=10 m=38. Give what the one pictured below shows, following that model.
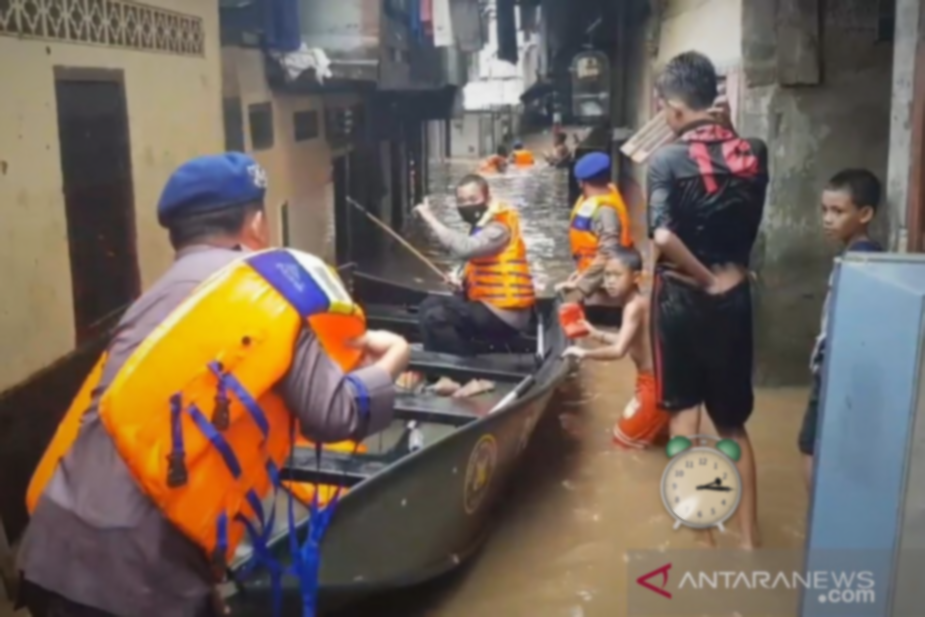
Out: h=2 m=15
